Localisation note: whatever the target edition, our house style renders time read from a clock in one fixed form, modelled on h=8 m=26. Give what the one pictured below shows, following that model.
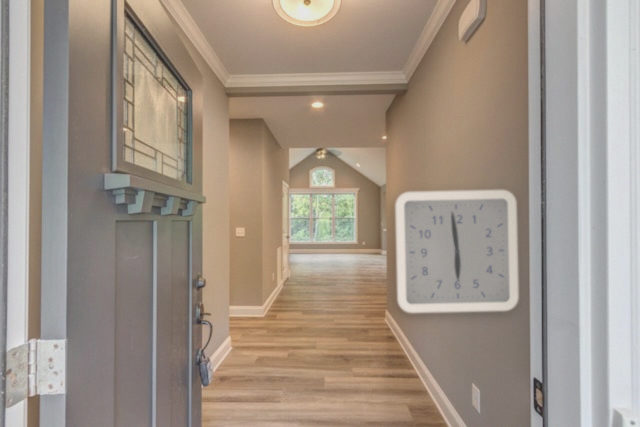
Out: h=5 m=59
